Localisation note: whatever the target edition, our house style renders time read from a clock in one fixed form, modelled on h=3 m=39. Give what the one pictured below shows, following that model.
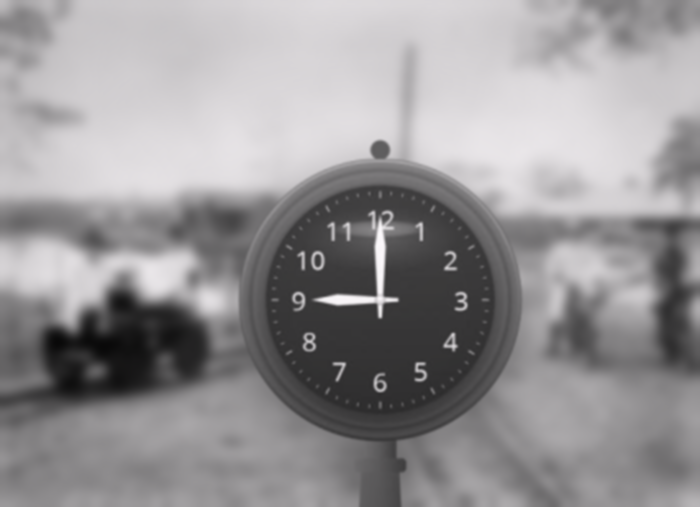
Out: h=9 m=0
